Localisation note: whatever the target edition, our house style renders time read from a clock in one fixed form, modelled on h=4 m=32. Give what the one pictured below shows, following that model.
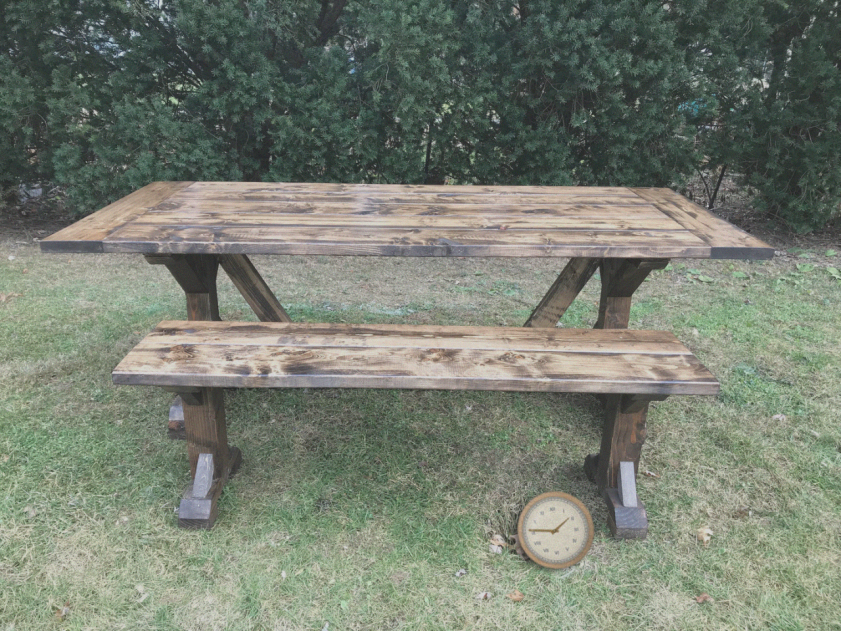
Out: h=1 m=46
